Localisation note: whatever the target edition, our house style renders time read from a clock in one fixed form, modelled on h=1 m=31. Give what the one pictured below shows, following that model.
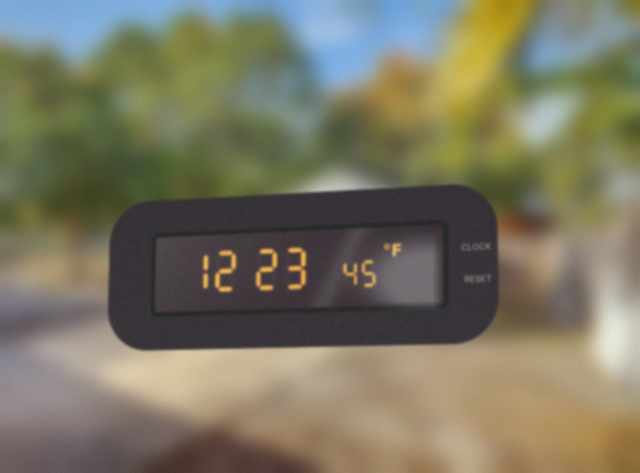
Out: h=12 m=23
